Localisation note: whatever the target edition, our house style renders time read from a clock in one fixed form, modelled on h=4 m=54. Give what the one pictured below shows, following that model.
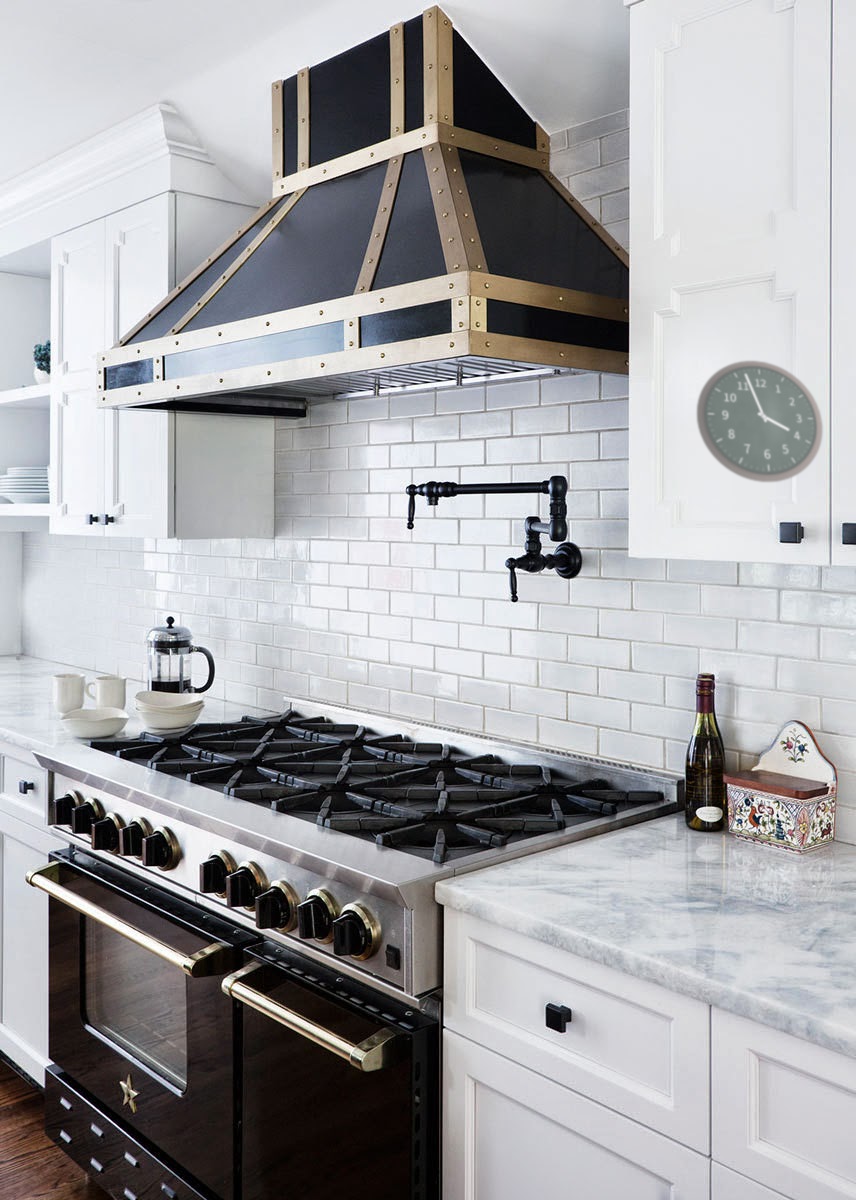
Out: h=3 m=57
